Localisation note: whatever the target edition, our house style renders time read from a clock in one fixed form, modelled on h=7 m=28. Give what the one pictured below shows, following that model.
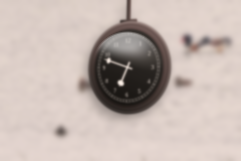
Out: h=6 m=48
